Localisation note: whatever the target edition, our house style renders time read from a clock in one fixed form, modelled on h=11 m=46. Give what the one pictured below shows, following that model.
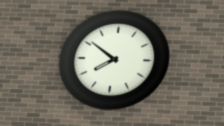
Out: h=7 m=51
